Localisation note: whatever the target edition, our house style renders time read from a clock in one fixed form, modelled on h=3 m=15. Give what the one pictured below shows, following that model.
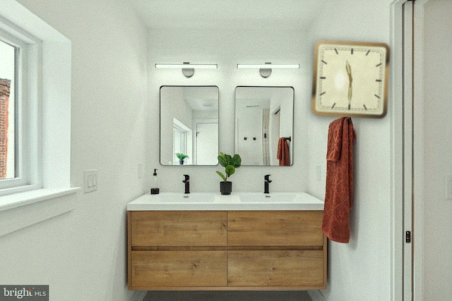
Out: h=11 m=30
